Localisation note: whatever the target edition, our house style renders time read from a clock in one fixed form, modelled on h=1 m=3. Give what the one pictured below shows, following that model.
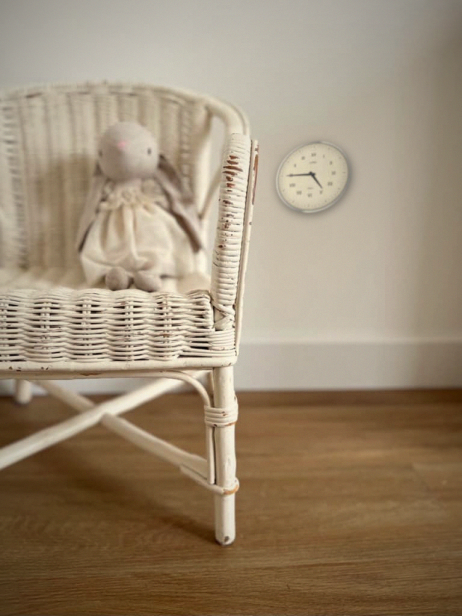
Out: h=4 m=45
